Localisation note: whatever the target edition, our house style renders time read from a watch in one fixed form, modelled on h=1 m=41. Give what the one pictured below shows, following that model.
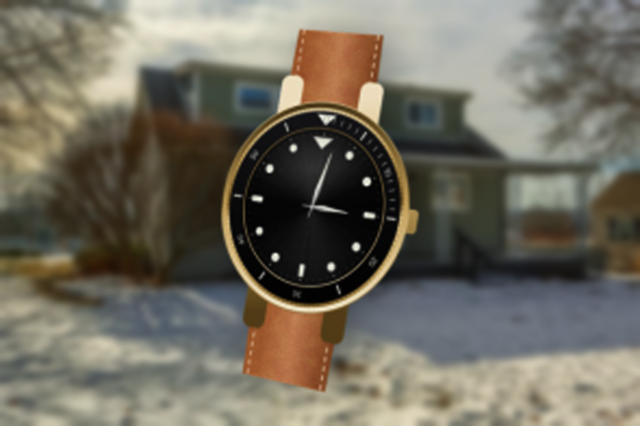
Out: h=3 m=2
